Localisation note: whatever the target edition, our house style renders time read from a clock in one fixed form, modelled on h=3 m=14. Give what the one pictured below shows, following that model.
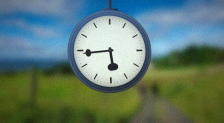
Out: h=5 m=44
